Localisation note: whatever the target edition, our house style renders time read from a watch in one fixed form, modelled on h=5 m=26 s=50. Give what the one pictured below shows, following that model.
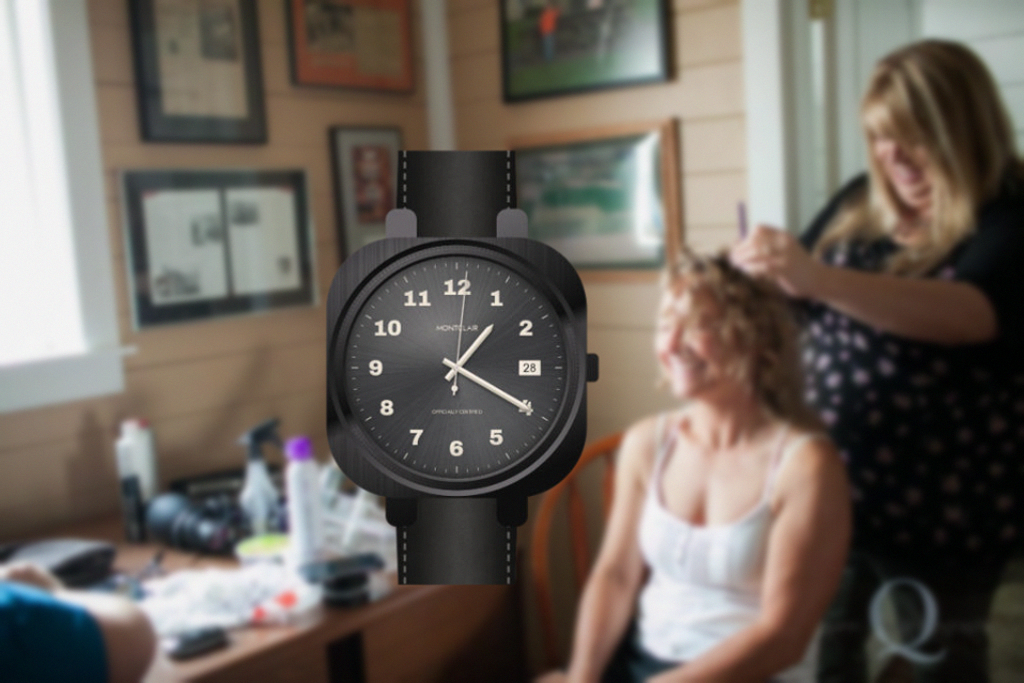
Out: h=1 m=20 s=1
